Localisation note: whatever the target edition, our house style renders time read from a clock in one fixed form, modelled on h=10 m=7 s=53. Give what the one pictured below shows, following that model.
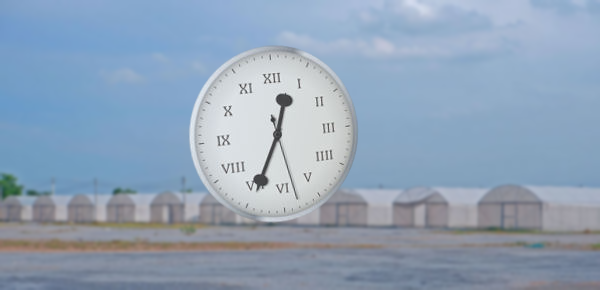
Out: h=12 m=34 s=28
